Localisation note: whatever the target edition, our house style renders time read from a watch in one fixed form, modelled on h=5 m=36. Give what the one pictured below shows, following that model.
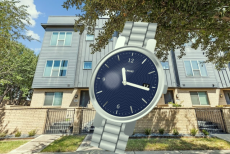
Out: h=11 m=16
